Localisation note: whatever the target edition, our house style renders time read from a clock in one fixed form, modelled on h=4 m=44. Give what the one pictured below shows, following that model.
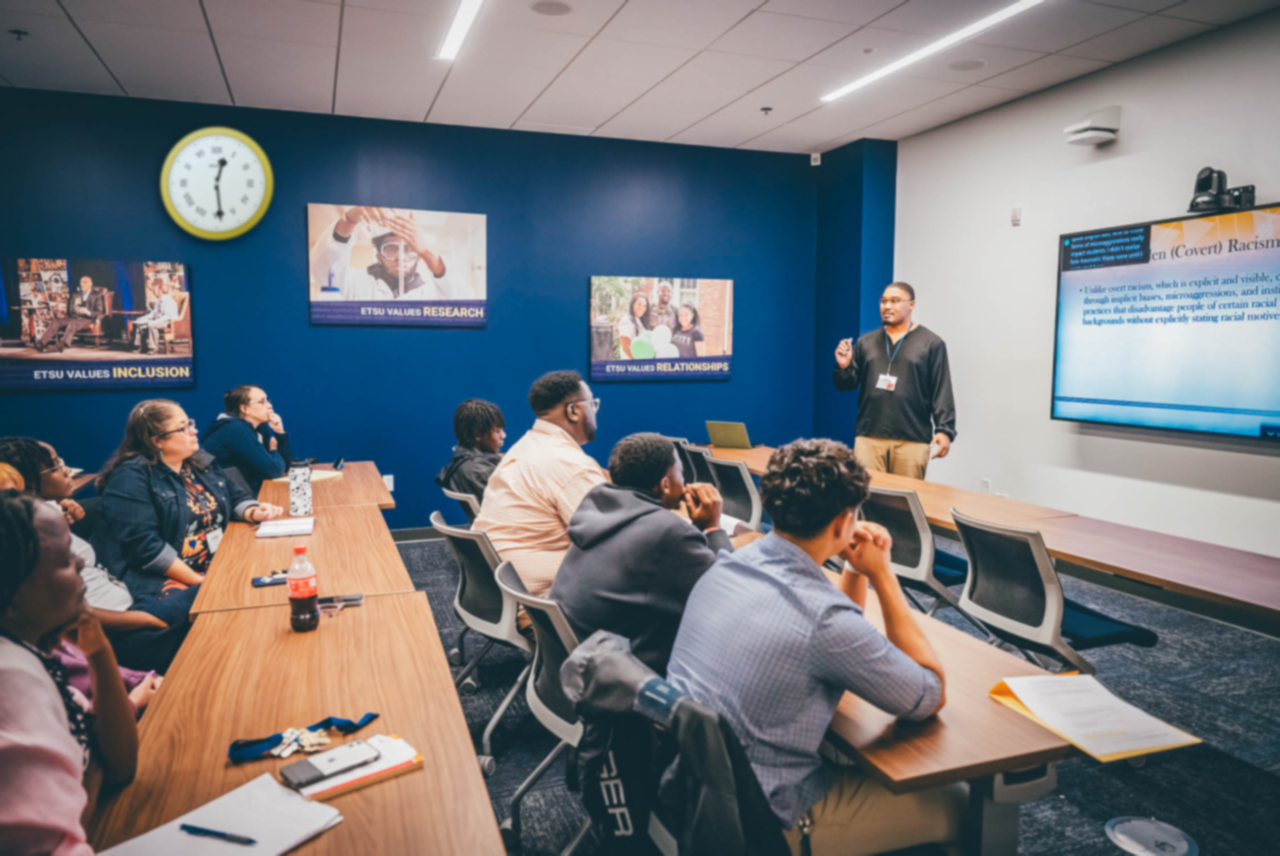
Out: h=12 m=29
